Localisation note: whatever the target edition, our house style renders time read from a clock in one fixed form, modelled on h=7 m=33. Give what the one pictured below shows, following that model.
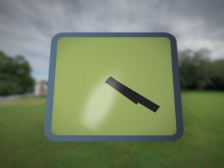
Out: h=4 m=21
